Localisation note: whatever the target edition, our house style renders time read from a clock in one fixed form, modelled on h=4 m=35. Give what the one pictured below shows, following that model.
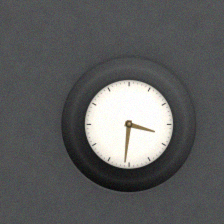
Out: h=3 m=31
